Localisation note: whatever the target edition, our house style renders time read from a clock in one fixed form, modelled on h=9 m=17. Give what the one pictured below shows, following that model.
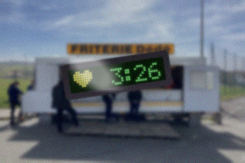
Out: h=3 m=26
